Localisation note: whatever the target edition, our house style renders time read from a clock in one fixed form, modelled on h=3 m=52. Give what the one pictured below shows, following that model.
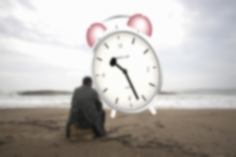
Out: h=10 m=27
